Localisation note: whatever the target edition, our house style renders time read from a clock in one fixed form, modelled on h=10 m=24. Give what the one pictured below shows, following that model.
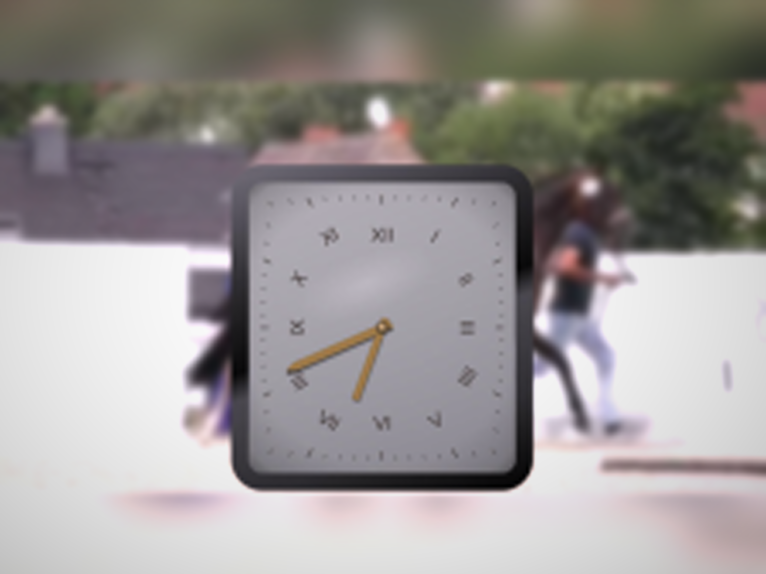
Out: h=6 m=41
